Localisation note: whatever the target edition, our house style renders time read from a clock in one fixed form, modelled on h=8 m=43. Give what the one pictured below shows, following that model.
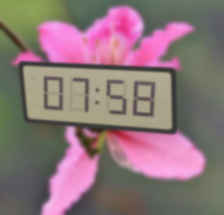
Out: h=7 m=58
